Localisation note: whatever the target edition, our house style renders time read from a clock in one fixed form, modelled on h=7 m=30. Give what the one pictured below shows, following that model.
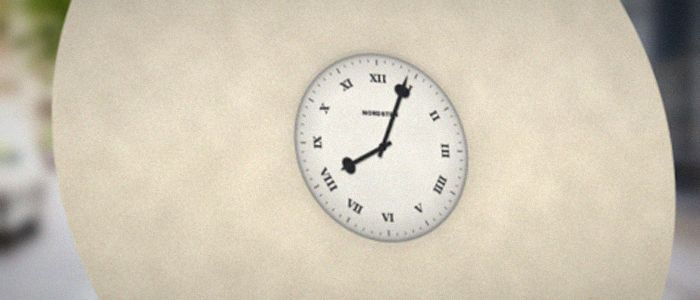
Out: h=8 m=4
